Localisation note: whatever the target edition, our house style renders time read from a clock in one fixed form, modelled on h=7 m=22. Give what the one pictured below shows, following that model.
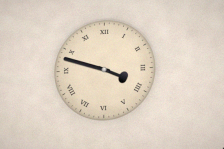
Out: h=3 m=48
